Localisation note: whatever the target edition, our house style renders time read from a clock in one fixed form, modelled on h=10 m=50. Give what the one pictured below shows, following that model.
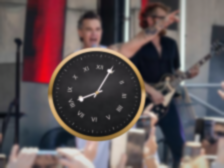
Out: h=8 m=4
